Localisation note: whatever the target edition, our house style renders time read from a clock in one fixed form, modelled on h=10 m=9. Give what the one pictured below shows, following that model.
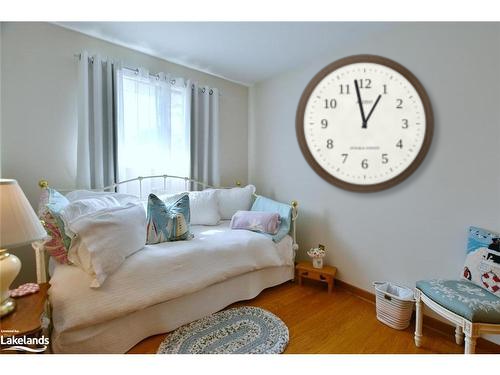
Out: h=12 m=58
